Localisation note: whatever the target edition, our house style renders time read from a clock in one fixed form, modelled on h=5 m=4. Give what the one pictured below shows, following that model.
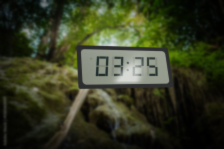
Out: h=3 m=25
